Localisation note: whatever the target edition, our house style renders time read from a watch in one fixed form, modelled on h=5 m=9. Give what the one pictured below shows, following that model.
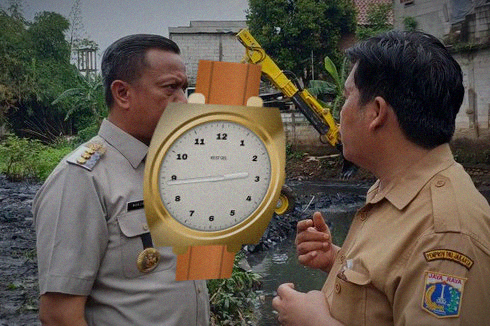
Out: h=2 m=44
